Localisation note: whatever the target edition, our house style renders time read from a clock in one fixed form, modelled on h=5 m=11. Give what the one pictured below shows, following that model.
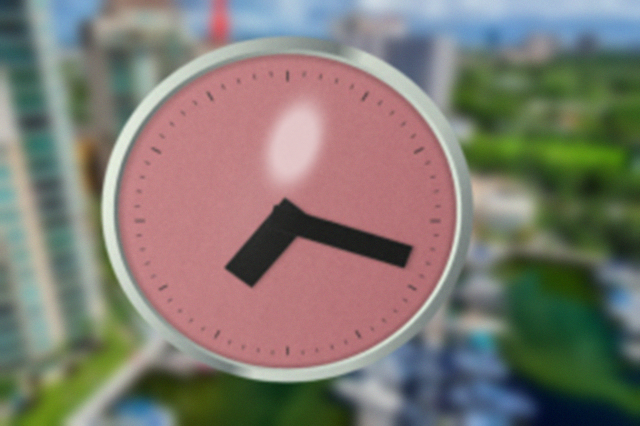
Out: h=7 m=18
